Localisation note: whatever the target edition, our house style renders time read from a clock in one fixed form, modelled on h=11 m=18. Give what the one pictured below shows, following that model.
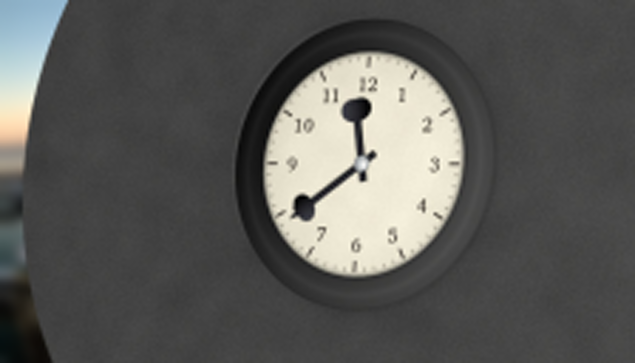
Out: h=11 m=39
